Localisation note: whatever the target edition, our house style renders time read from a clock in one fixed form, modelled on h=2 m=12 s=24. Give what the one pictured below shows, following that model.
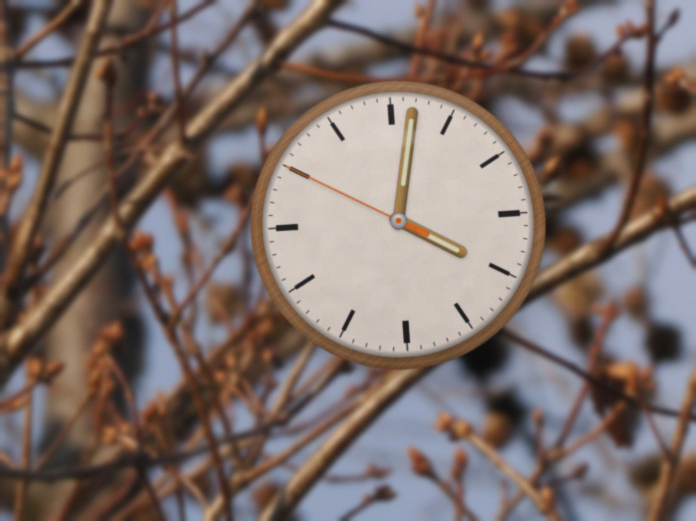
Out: h=4 m=1 s=50
